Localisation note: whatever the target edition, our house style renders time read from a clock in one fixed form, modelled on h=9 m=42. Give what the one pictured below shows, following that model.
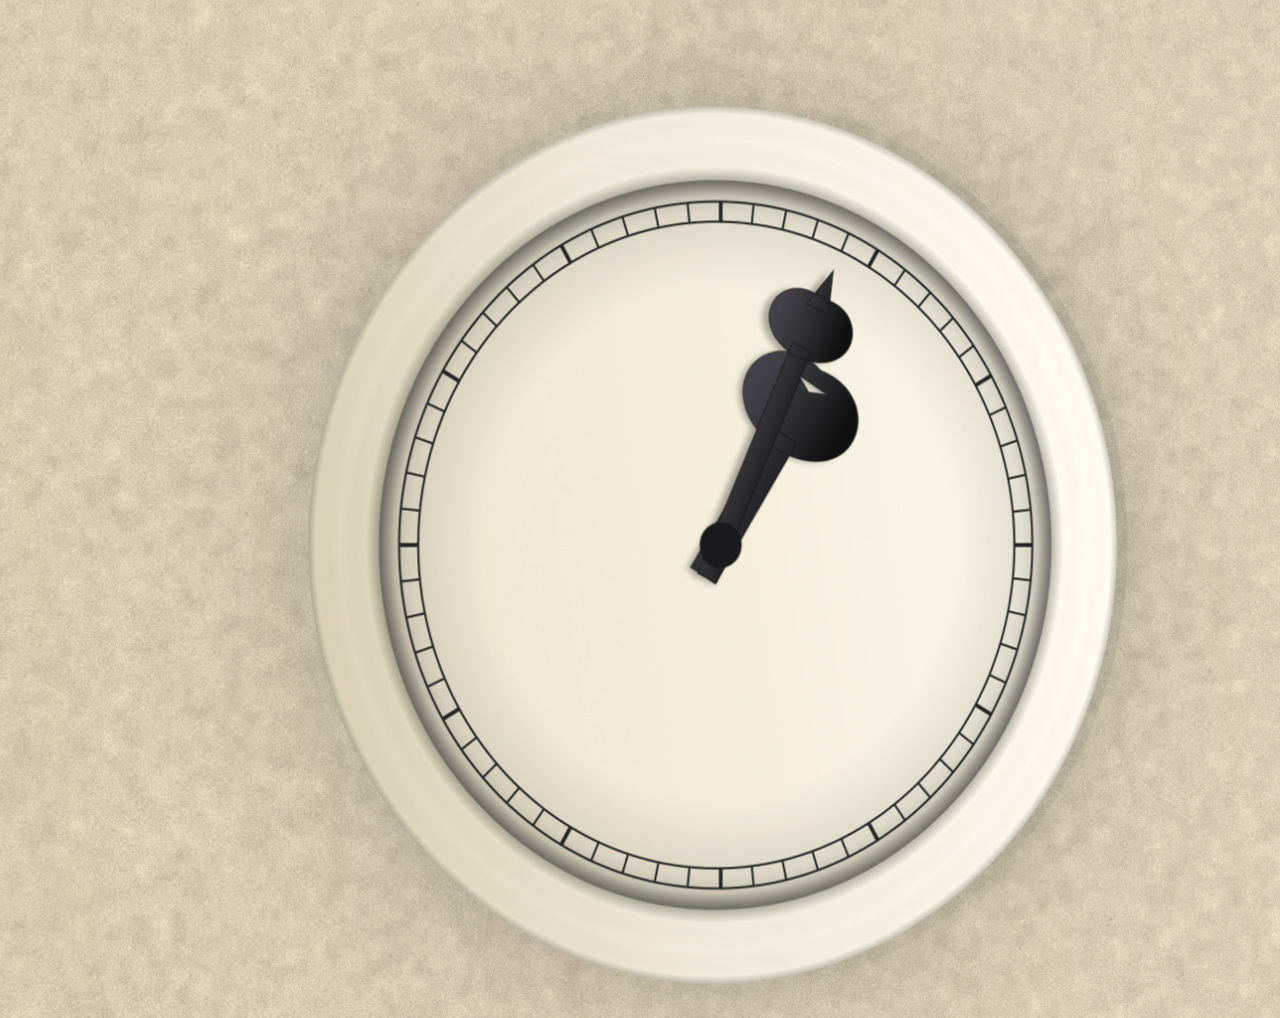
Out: h=1 m=4
